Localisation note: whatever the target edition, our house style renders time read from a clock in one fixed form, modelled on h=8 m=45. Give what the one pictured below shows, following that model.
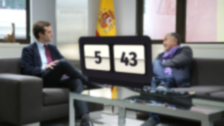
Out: h=5 m=43
